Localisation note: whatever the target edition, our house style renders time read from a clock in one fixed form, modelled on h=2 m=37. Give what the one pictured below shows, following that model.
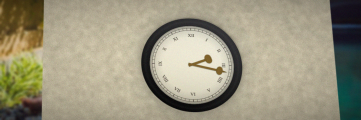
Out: h=2 m=17
